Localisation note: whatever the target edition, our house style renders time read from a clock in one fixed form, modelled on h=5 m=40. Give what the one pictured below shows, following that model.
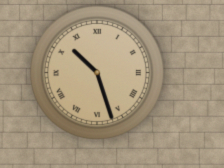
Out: h=10 m=27
